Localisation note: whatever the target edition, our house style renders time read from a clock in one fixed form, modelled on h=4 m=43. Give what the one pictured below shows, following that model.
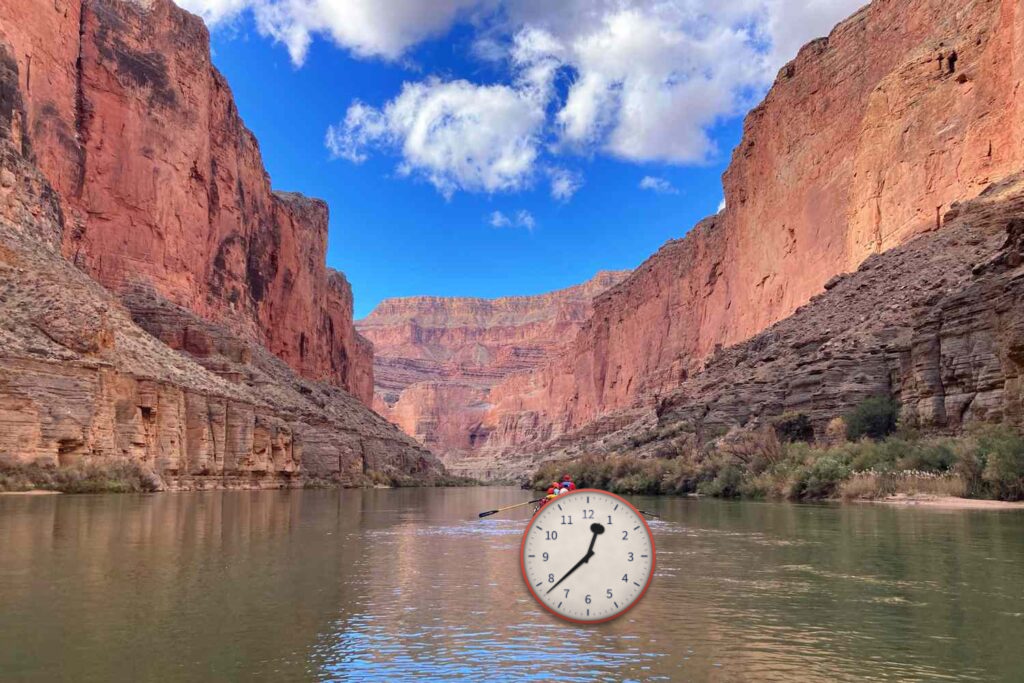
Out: h=12 m=38
